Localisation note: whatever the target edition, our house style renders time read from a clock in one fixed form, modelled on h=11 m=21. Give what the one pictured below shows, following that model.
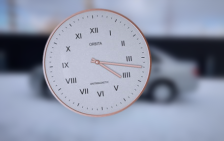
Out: h=4 m=17
